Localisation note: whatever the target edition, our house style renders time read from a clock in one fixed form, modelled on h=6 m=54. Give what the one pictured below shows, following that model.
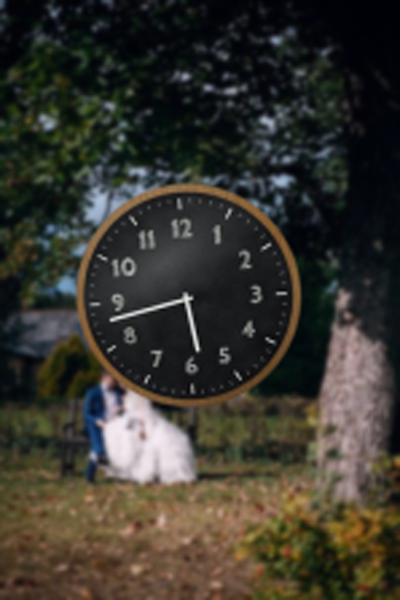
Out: h=5 m=43
